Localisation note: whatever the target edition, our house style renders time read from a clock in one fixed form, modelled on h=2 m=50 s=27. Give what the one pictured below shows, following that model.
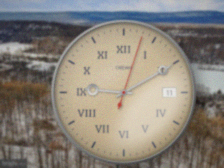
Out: h=9 m=10 s=3
